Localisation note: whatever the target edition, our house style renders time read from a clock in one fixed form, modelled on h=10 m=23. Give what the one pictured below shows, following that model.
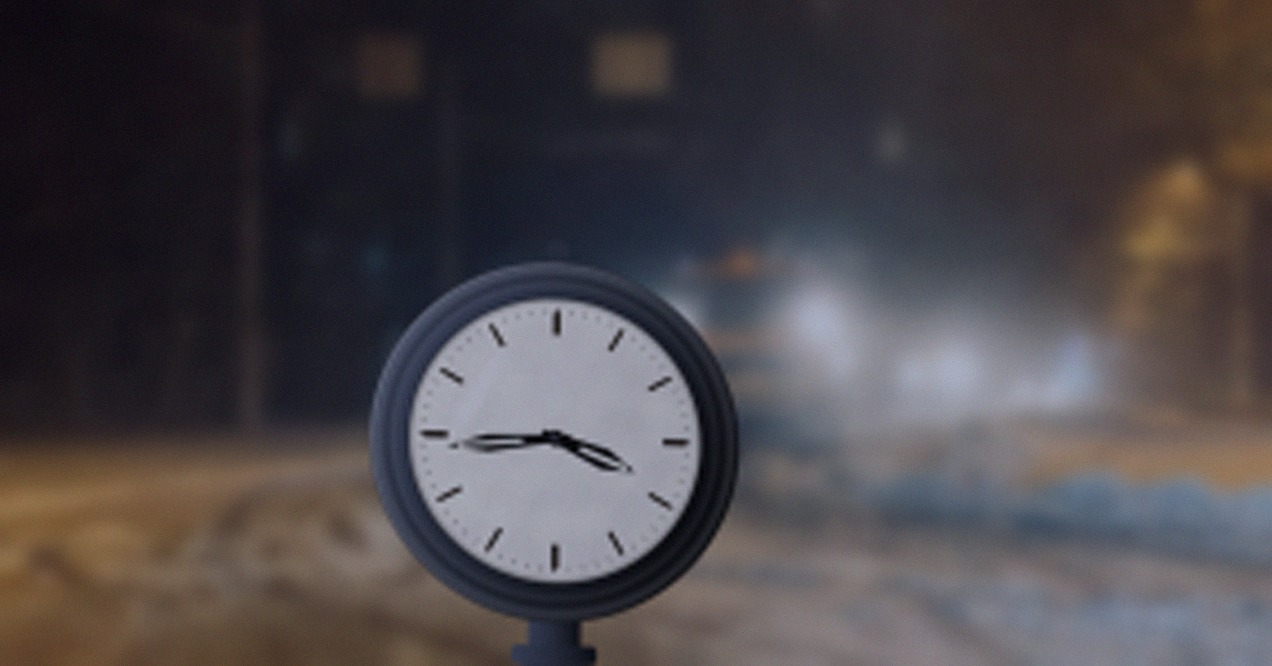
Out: h=3 m=44
